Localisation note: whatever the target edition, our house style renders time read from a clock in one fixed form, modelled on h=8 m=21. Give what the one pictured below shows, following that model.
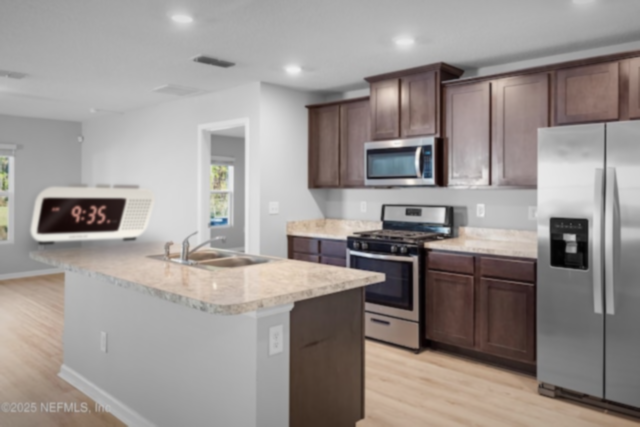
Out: h=9 m=35
